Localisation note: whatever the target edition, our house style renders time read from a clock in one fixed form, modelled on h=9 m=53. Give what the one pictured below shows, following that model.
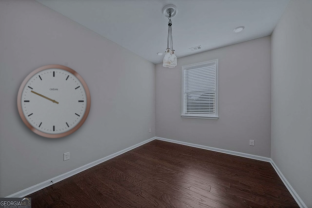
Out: h=9 m=49
